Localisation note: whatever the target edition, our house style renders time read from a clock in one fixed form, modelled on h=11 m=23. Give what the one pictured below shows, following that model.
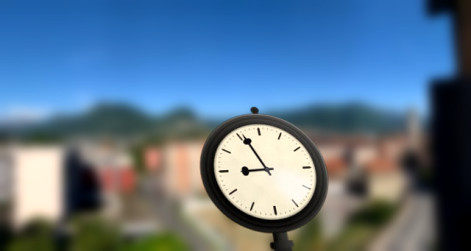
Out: h=8 m=56
